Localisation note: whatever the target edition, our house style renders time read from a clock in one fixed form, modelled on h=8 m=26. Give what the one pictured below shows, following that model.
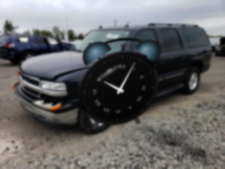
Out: h=10 m=4
